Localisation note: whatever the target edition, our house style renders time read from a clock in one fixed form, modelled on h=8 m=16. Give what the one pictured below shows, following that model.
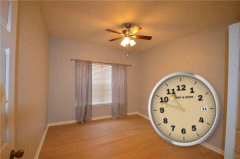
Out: h=10 m=48
